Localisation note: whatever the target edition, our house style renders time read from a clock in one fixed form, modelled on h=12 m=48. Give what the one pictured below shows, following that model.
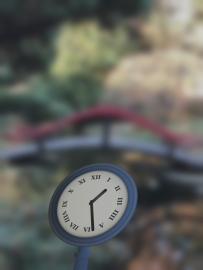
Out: h=1 m=28
